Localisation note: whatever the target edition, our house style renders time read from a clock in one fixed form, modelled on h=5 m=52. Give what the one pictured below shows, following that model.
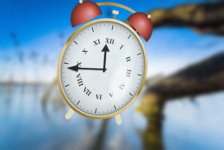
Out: h=11 m=44
